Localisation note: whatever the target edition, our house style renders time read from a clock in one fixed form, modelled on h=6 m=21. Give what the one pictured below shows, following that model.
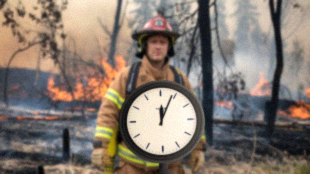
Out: h=12 m=4
